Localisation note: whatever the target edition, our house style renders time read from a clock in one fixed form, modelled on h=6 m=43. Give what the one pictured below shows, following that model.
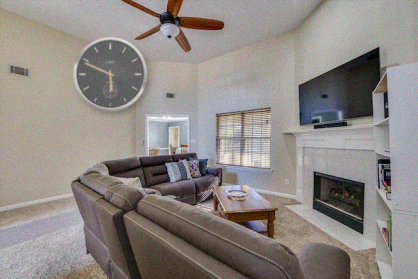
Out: h=5 m=49
